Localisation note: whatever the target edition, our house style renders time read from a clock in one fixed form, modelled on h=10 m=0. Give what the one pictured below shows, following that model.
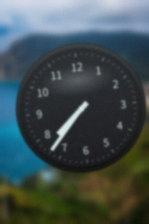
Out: h=7 m=37
